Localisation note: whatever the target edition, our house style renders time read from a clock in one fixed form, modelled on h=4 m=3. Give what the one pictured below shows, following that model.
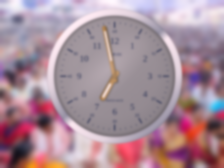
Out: h=6 m=58
